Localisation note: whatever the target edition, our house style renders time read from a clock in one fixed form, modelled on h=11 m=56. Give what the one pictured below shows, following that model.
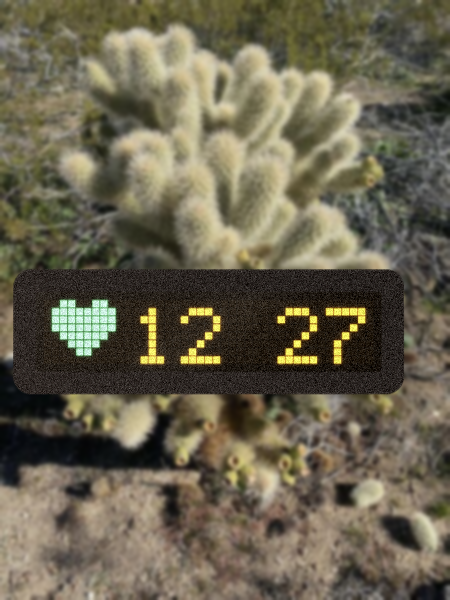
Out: h=12 m=27
